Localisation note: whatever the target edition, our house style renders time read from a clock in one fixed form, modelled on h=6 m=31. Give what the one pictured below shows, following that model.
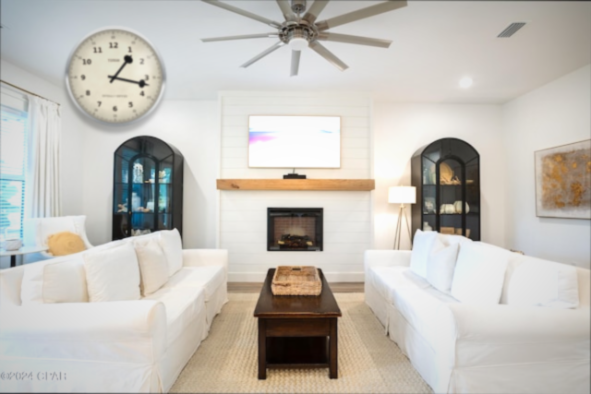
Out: h=1 m=17
